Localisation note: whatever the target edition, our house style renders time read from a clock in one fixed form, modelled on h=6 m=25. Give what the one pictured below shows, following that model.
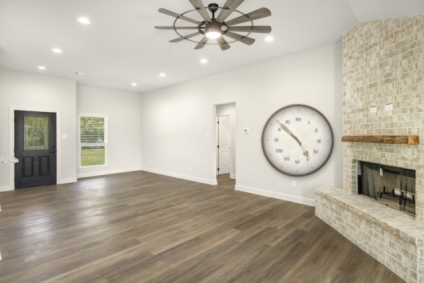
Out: h=4 m=52
